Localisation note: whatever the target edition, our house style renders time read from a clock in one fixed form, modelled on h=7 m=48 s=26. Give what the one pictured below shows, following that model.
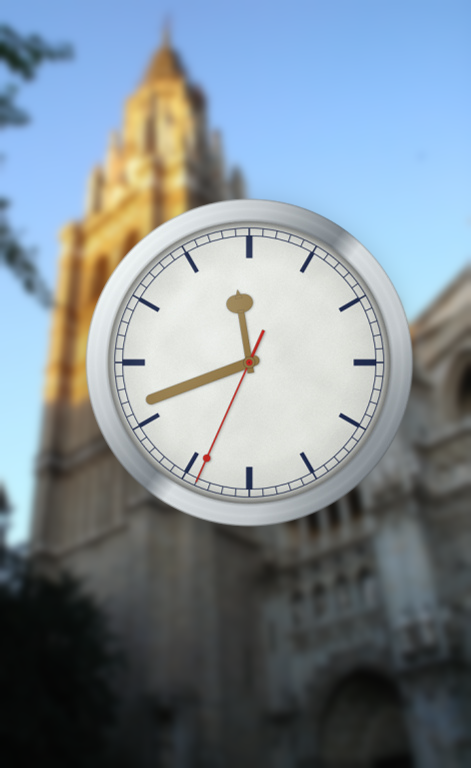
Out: h=11 m=41 s=34
